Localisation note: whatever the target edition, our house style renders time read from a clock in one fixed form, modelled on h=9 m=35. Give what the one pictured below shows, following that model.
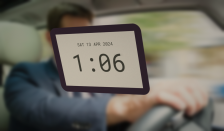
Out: h=1 m=6
